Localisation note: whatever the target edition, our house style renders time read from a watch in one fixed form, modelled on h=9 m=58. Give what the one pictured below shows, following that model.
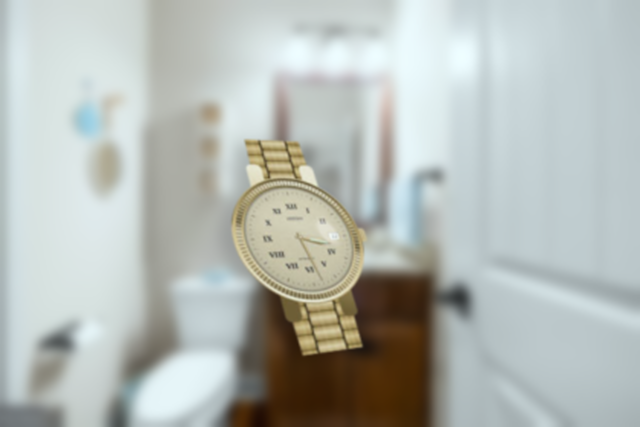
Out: h=3 m=28
